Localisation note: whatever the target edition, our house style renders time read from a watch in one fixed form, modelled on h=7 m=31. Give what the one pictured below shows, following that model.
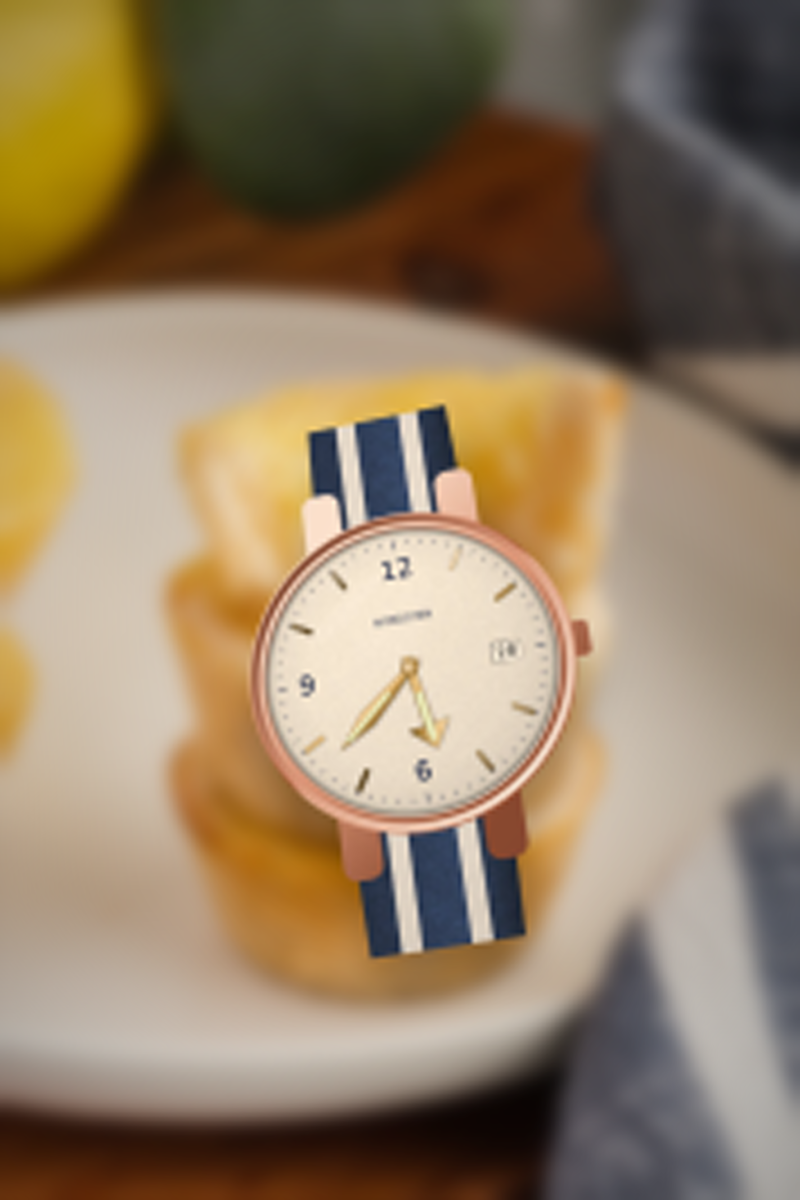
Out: h=5 m=38
